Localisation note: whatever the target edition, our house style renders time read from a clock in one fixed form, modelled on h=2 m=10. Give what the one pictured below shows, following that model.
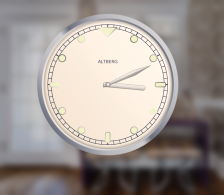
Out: h=3 m=11
